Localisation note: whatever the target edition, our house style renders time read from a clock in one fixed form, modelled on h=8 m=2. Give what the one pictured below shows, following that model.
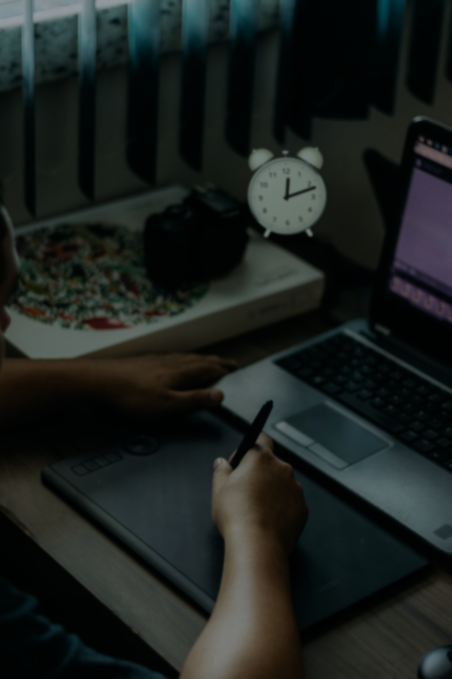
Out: h=12 m=12
